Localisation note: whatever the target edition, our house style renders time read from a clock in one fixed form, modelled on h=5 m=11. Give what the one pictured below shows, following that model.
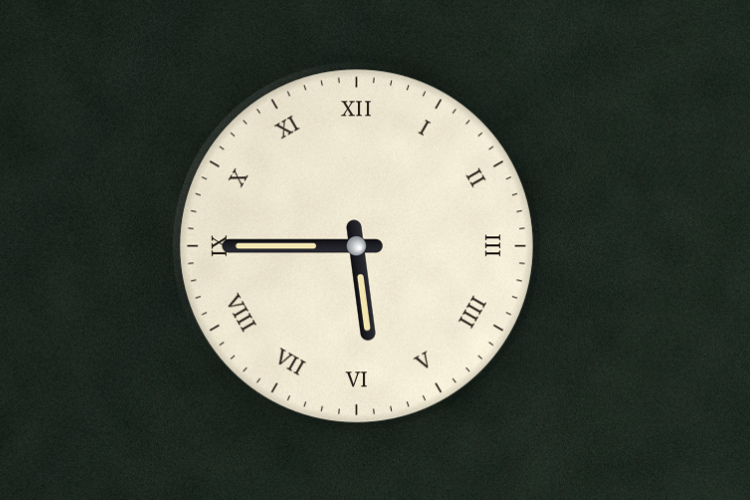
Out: h=5 m=45
